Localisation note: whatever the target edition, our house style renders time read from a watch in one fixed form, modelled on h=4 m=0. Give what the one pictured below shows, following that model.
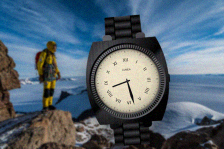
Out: h=8 m=28
